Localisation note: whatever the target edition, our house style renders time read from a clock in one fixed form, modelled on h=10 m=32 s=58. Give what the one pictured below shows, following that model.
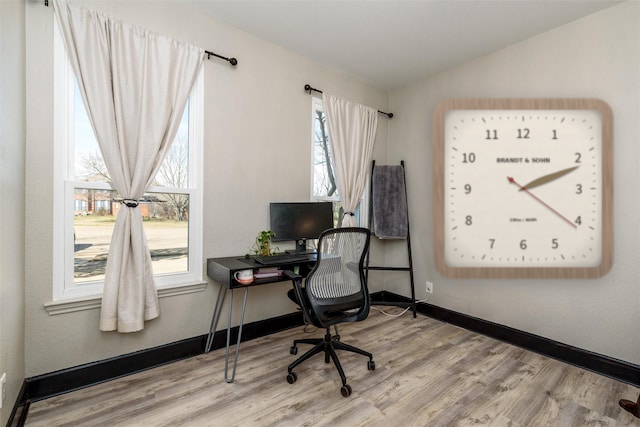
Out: h=2 m=11 s=21
